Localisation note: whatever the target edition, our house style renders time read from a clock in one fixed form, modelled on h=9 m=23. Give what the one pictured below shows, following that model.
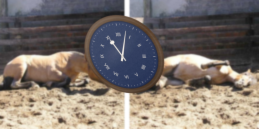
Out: h=11 m=3
